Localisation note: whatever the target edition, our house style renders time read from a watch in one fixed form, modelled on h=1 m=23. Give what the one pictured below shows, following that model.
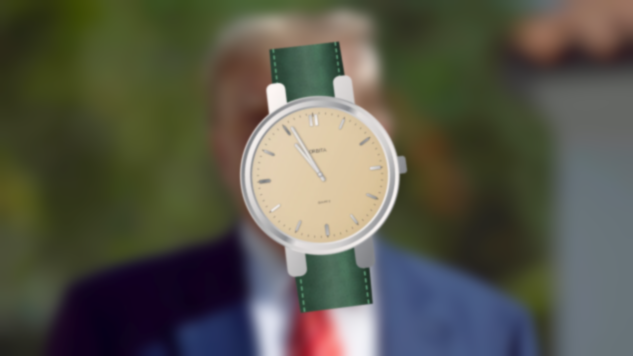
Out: h=10 m=56
